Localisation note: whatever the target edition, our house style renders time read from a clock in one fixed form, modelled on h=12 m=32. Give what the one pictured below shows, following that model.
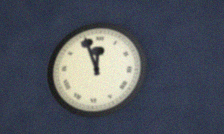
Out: h=11 m=56
